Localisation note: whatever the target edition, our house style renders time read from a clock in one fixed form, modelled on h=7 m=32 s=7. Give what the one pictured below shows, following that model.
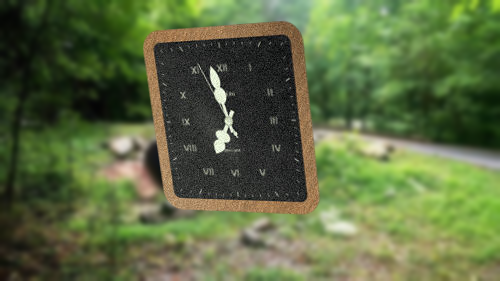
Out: h=6 m=57 s=56
